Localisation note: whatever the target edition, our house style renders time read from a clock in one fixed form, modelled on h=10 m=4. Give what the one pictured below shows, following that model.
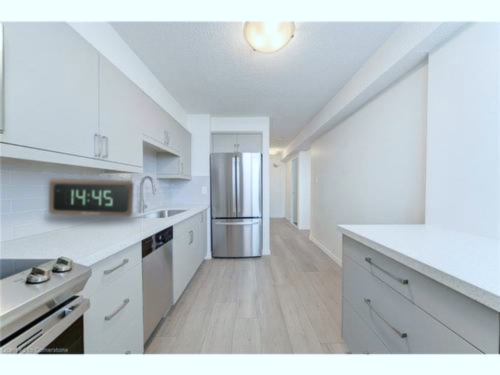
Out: h=14 m=45
